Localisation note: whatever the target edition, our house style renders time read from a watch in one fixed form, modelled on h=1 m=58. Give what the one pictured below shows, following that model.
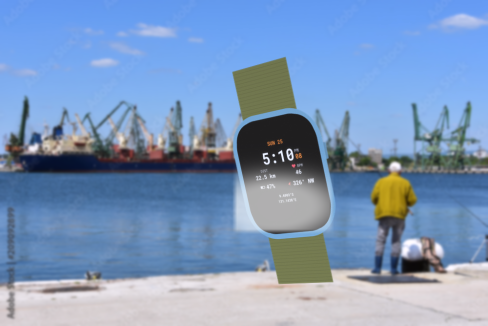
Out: h=5 m=10
